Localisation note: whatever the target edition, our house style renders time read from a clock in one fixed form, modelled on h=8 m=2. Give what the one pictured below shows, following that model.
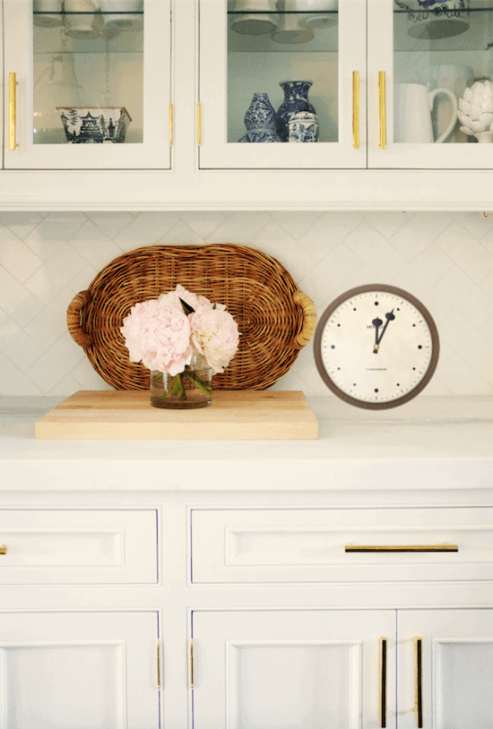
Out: h=12 m=4
